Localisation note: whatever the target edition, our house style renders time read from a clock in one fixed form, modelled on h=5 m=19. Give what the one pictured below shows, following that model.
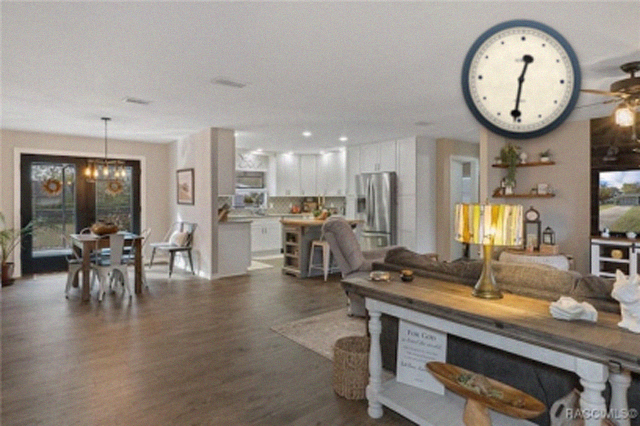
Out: h=12 m=31
